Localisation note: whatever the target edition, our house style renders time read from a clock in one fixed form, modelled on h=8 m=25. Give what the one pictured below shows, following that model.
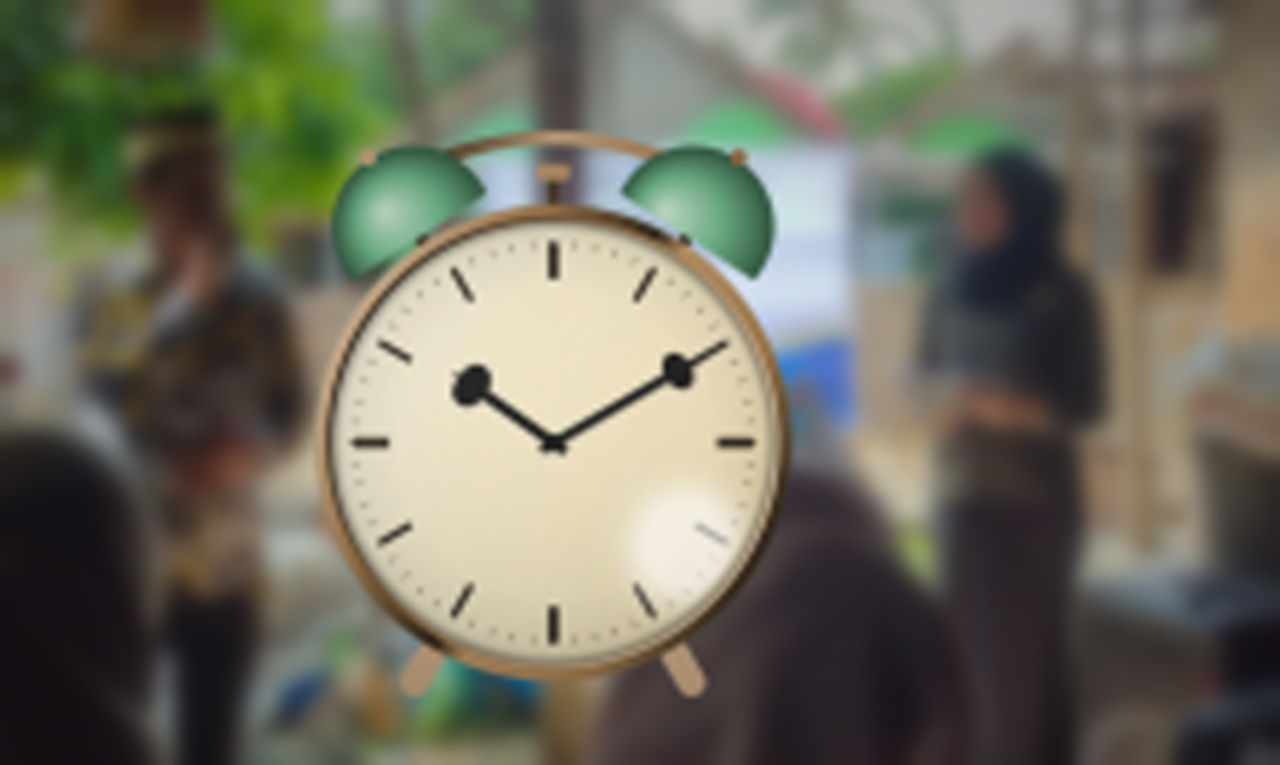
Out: h=10 m=10
